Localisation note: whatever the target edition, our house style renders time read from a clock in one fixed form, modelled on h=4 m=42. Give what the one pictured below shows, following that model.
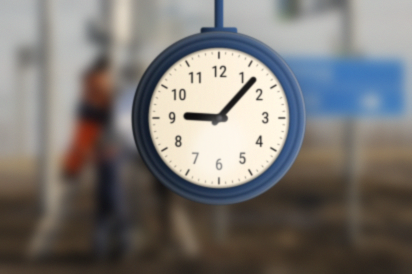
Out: h=9 m=7
